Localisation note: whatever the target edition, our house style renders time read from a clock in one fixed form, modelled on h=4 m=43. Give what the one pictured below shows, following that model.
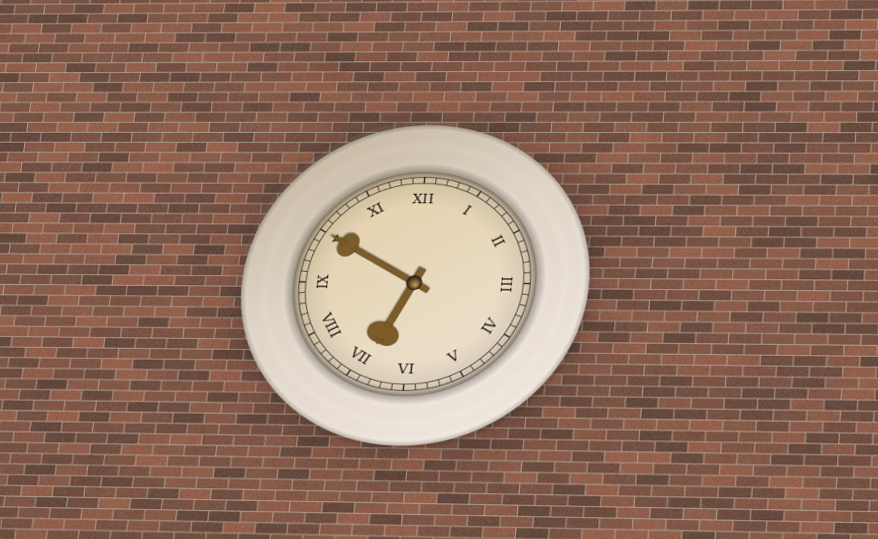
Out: h=6 m=50
